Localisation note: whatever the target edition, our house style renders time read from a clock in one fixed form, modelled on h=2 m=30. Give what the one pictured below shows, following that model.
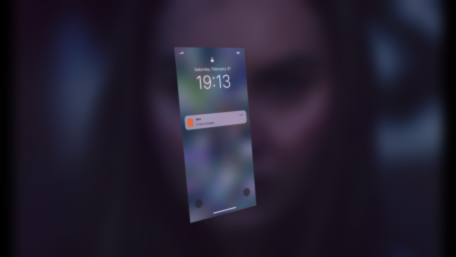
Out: h=19 m=13
